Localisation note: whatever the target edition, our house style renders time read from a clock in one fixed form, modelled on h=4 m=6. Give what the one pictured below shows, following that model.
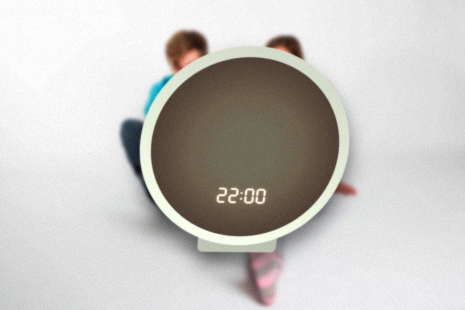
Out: h=22 m=0
